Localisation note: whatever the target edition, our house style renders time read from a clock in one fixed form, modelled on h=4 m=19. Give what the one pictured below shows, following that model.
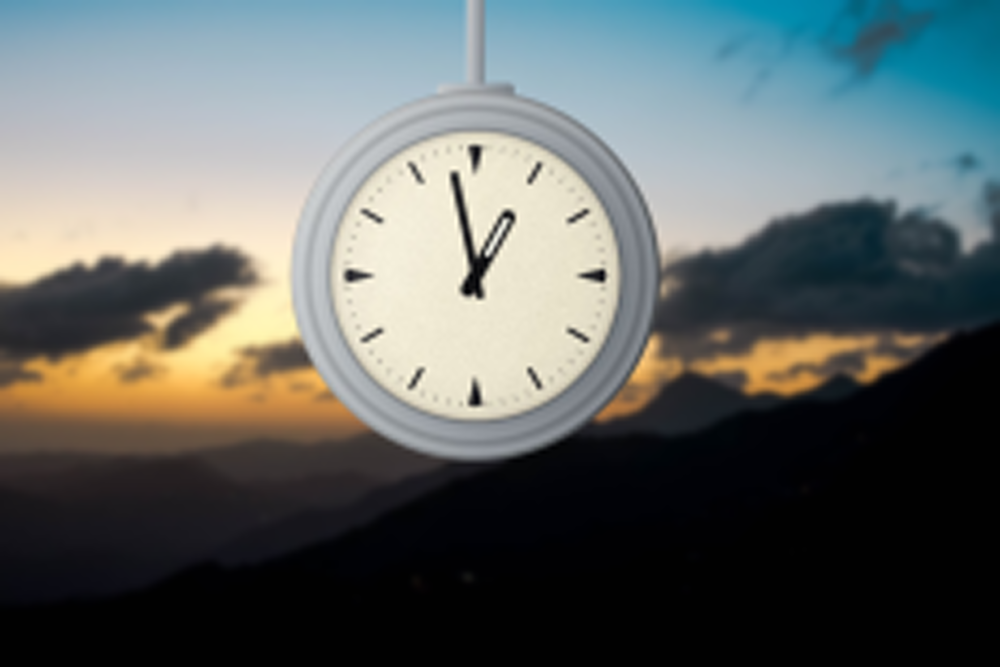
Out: h=12 m=58
